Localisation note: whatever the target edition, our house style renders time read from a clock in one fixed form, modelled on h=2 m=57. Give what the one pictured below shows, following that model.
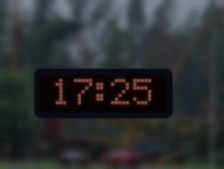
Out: h=17 m=25
